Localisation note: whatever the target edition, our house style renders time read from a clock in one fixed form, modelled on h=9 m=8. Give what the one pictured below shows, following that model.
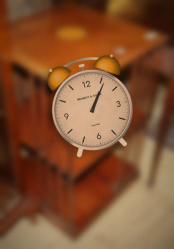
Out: h=1 m=6
